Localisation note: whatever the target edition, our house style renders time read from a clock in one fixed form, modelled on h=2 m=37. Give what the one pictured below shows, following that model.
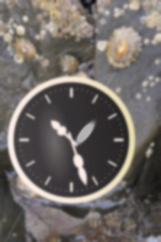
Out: h=10 m=27
